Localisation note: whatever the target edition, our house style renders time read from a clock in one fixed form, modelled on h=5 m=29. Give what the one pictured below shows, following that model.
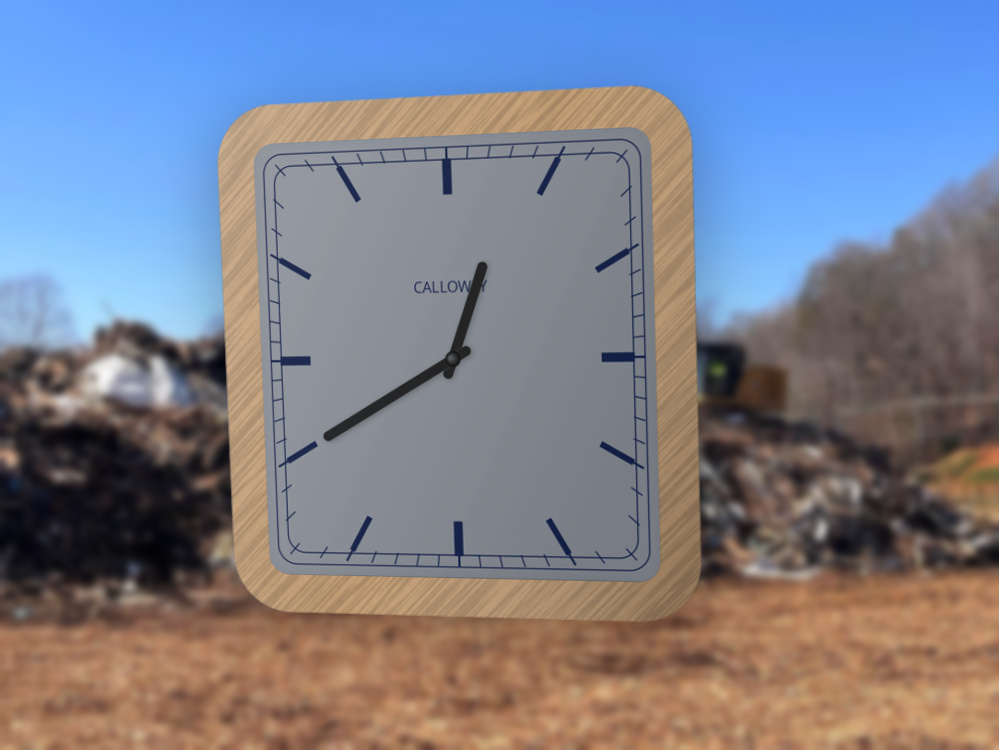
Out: h=12 m=40
